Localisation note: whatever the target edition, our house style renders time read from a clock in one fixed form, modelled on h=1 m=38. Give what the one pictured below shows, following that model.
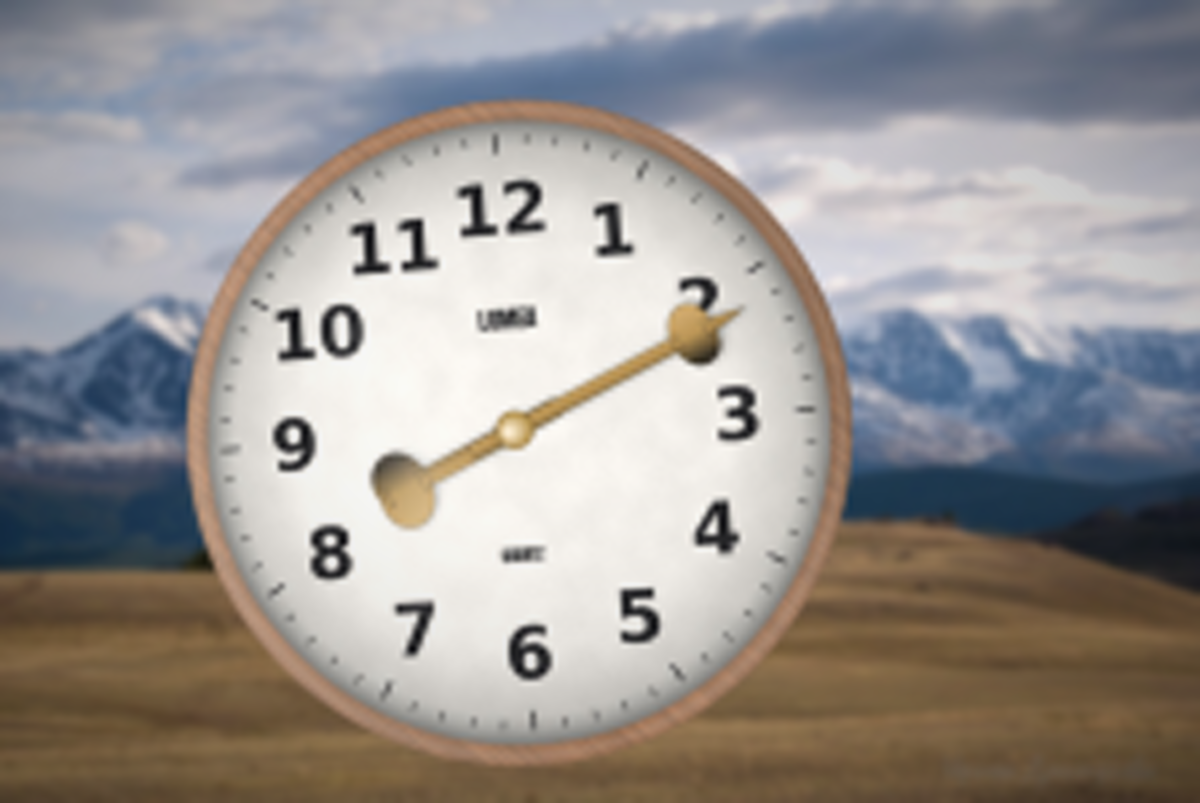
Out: h=8 m=11
